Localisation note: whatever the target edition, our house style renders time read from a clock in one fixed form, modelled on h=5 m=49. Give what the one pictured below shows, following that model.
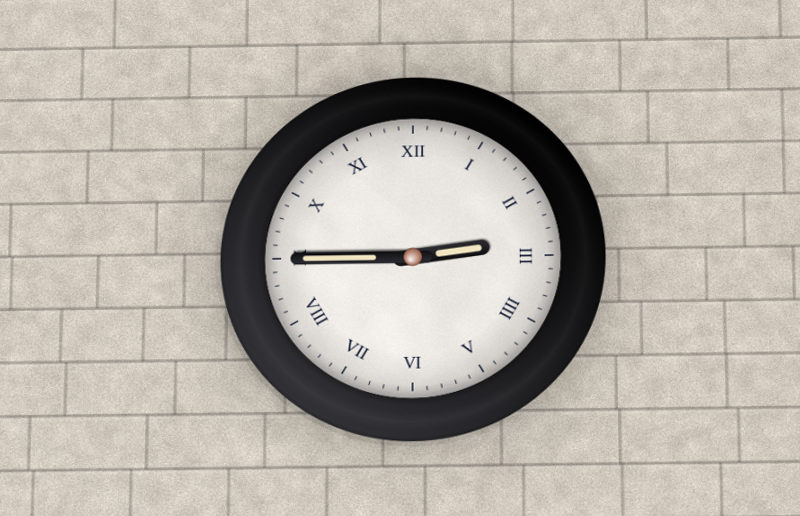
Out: h=2 m=45
